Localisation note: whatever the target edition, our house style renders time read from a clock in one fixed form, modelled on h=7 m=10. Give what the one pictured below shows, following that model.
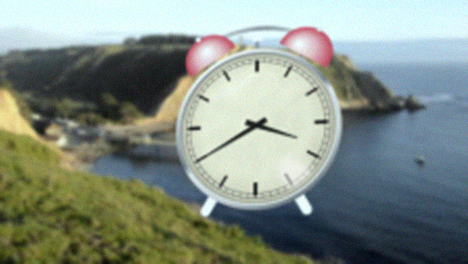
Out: h=3 m=40
